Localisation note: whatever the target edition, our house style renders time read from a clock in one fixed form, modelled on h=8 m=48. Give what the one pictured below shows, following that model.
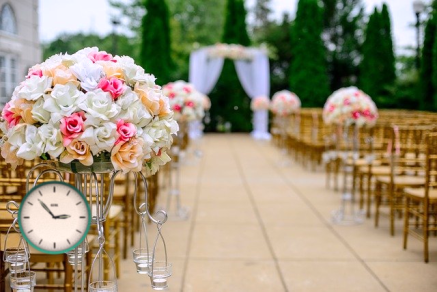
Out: h=2 m=53
